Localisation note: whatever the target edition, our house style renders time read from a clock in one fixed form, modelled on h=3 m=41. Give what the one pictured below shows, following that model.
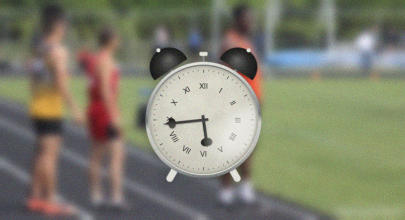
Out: h=5 m=44
